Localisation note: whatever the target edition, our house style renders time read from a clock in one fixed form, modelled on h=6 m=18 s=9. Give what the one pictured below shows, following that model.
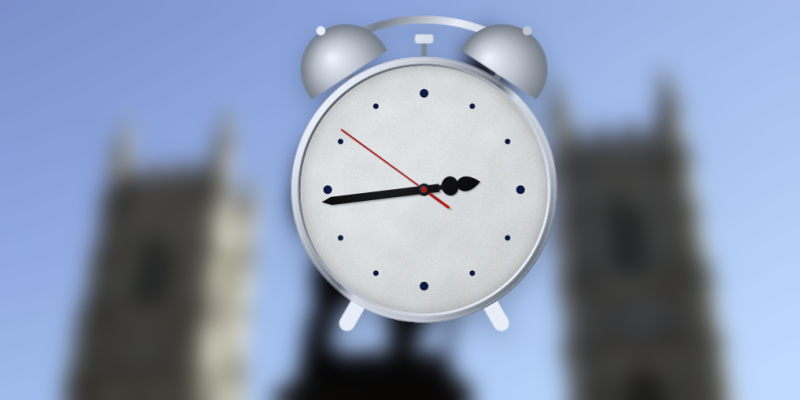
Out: h=2 m=43 s=51
